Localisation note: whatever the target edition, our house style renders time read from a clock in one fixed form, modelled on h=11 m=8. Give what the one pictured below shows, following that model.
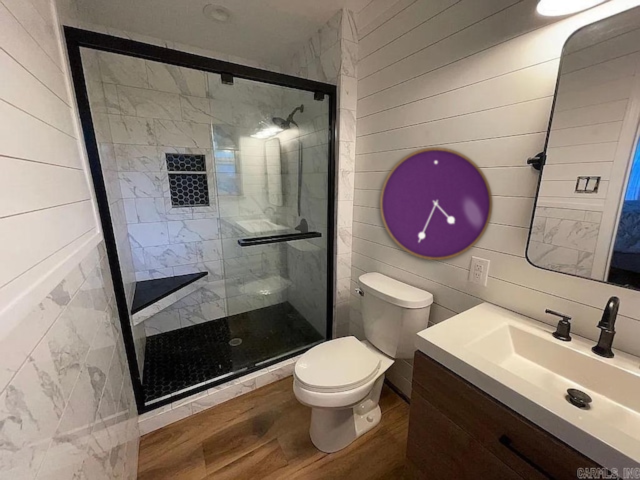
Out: h=4 m=34
